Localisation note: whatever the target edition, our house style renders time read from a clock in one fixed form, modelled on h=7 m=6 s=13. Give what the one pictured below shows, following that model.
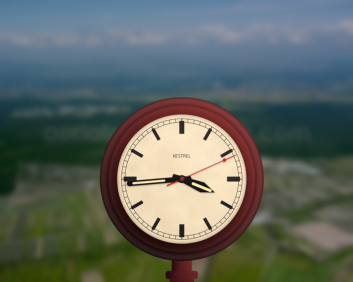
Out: h=3 m=44 s=11
